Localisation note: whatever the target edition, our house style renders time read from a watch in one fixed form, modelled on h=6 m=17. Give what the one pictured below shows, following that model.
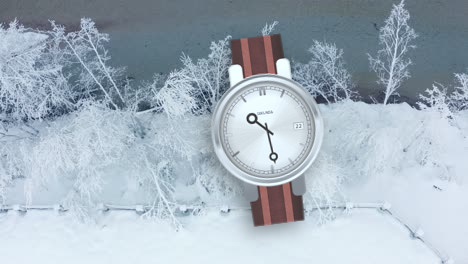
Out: h=10 m=29
